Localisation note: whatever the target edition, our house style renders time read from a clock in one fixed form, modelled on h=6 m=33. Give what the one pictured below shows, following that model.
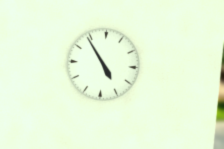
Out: h=4 m=54
